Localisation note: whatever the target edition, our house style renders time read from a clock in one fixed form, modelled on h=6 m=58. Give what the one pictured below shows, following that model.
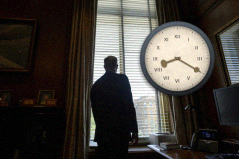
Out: h=8 m=20
